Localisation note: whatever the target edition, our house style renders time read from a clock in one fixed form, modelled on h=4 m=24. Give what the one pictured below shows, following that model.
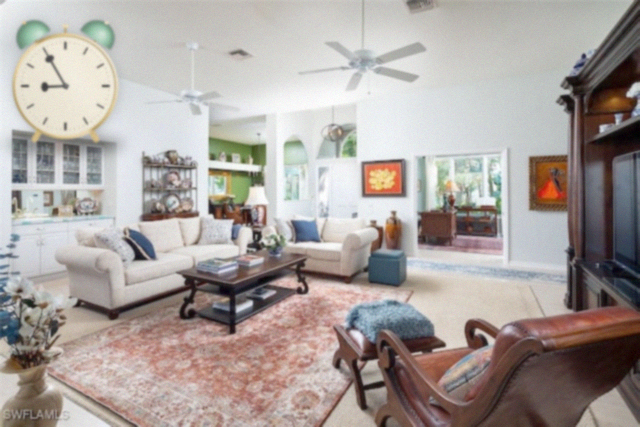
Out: h=8 m=55
